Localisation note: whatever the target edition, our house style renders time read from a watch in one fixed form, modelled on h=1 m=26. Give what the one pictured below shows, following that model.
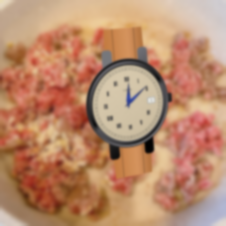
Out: h=12 m=9
